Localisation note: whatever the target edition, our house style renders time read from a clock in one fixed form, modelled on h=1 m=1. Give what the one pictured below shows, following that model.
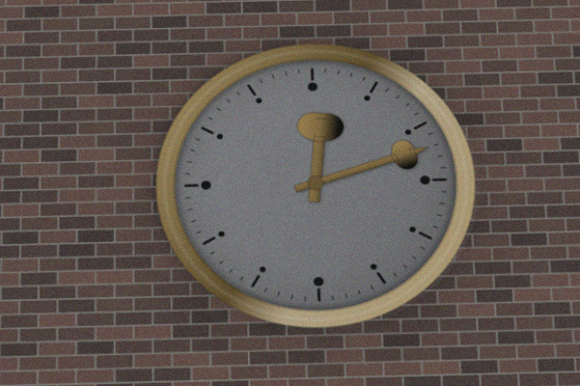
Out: h=12 m=12
